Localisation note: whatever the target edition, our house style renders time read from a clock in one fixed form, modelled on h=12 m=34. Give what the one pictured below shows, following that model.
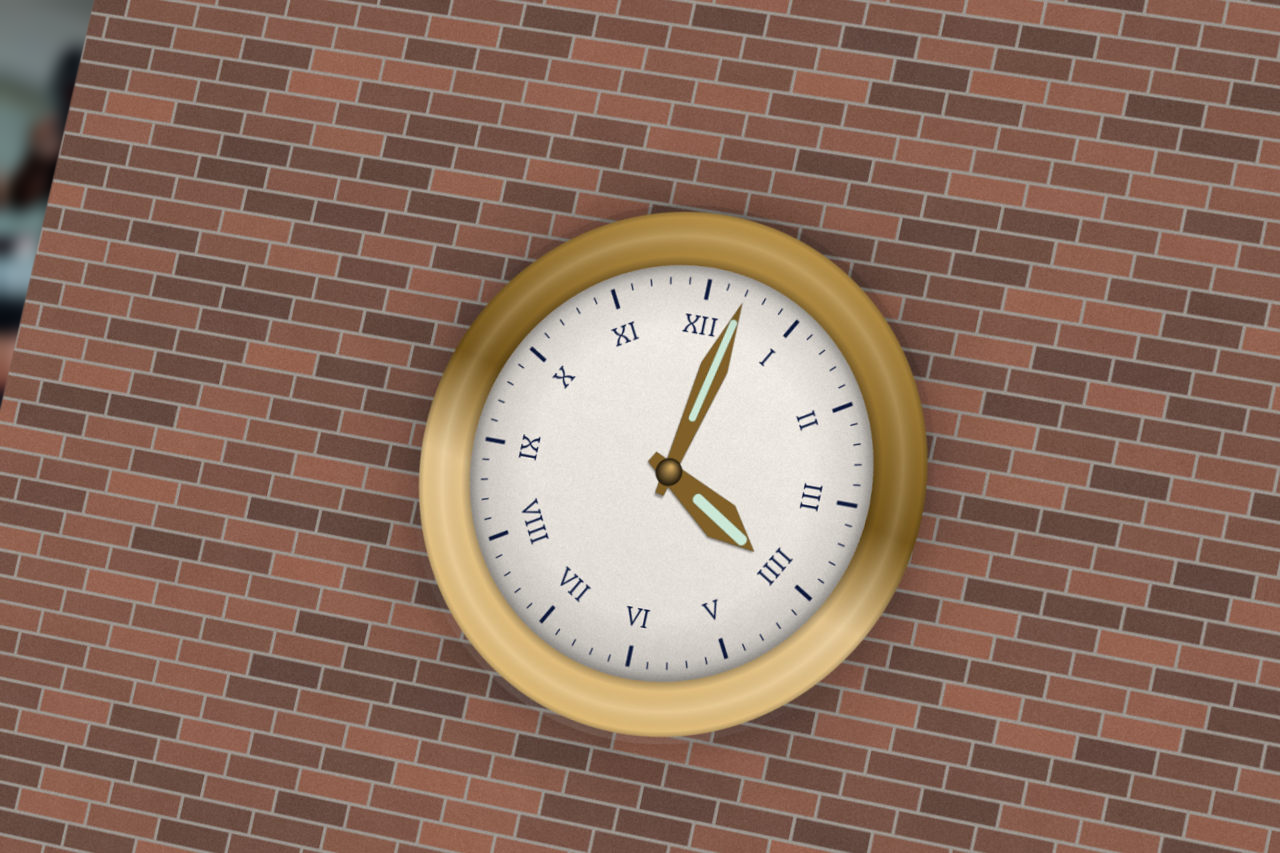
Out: h=4 m=2
